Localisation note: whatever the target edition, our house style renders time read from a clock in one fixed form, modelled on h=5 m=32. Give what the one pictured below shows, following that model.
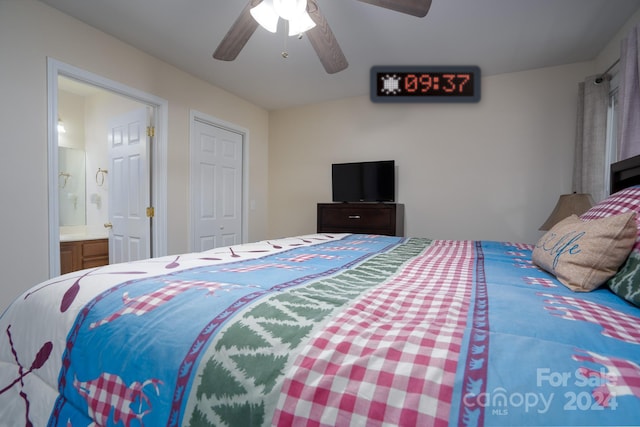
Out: h=9 m=37
